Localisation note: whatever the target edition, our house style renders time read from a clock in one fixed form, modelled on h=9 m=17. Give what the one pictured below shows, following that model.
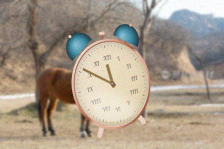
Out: h=11 m=51
